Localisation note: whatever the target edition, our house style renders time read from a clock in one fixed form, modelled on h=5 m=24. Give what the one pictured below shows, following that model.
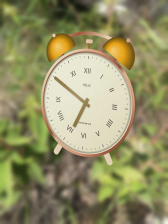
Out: h=6 m=50
